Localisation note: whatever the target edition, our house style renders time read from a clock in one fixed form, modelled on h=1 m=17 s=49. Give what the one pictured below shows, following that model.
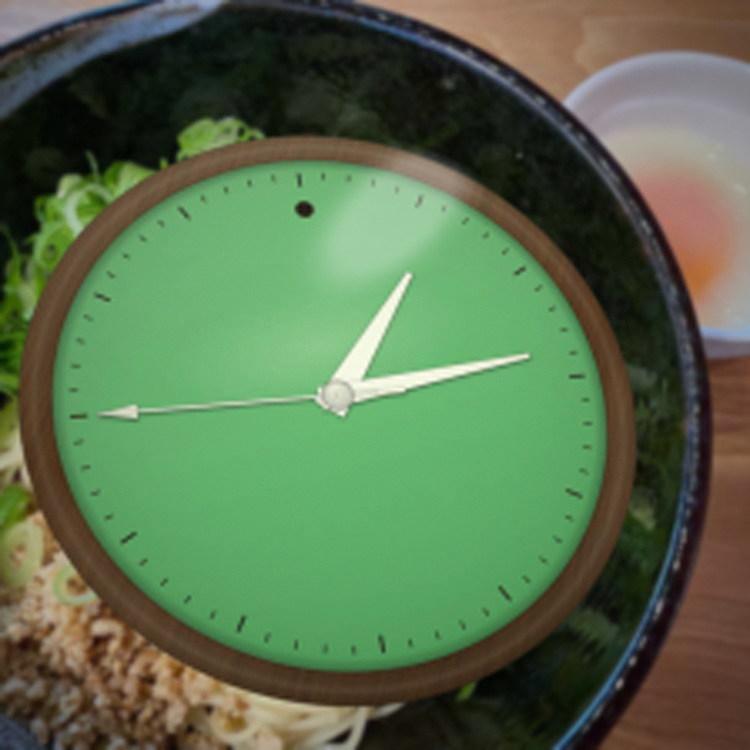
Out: h=1 m=13 s=45
